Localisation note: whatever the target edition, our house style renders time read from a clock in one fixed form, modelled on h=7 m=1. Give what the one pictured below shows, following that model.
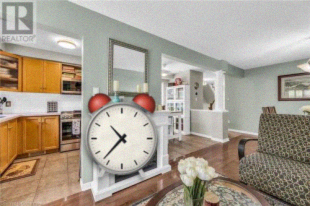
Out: h=10 m=37
